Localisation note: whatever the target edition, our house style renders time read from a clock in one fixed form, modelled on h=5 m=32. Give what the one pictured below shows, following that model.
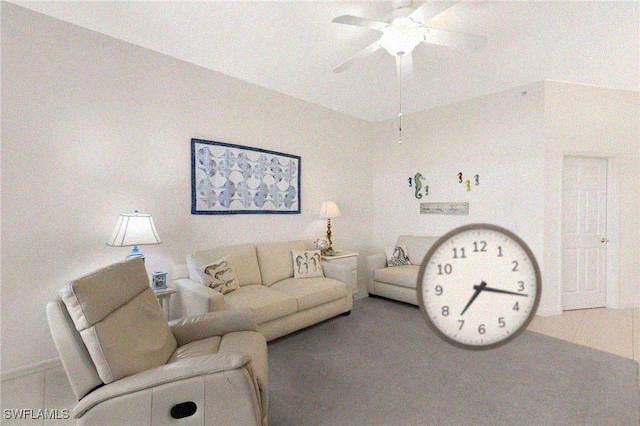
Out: h=7 m=17
